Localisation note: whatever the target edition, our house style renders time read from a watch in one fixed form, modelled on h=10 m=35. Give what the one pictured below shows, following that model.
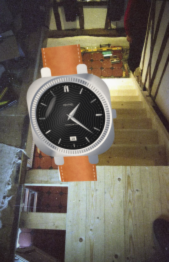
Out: h=1 m=22
